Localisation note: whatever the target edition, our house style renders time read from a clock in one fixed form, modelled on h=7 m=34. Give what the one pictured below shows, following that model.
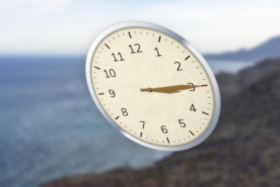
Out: h=3 m=15
